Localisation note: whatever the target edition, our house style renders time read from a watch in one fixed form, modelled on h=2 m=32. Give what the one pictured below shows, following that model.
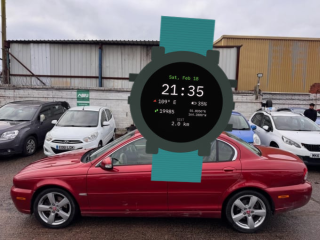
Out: h=21 m=35
